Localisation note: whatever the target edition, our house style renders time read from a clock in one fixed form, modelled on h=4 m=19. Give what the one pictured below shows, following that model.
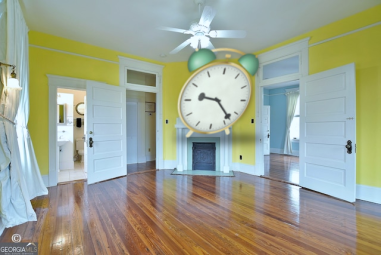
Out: h=9 m=23
